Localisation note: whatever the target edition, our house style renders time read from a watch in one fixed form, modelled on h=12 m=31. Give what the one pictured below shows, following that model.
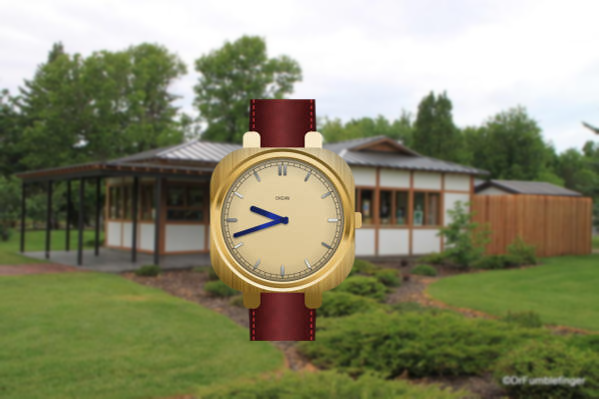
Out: h=9 m=42
